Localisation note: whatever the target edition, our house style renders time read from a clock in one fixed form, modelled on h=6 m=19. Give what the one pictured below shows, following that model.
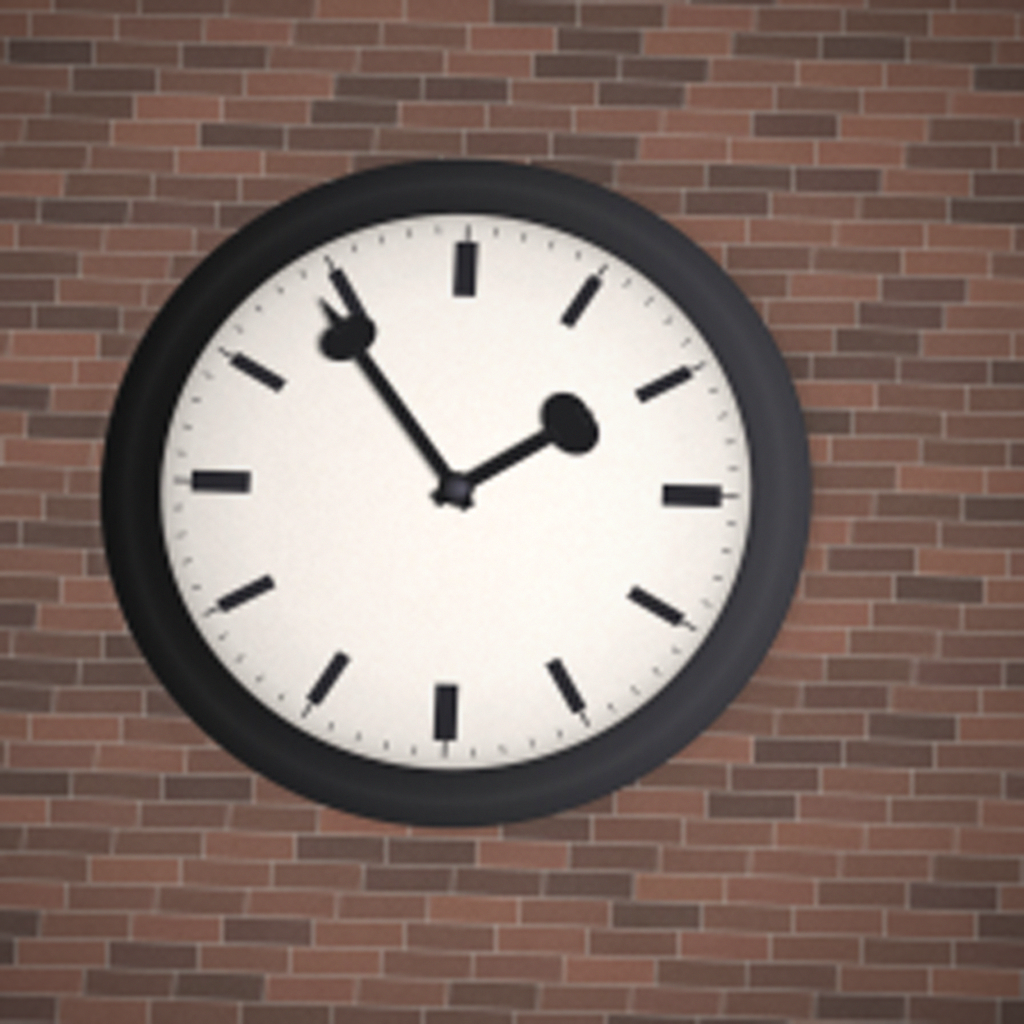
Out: h=1 m=54
